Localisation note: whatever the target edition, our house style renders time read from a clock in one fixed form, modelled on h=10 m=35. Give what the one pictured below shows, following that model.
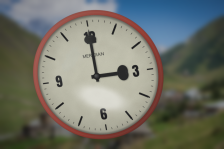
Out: h=3 m=0
